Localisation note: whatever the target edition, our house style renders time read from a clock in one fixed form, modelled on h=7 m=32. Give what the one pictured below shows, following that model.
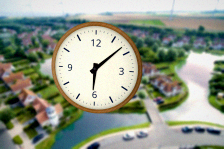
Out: h=6 m=8
